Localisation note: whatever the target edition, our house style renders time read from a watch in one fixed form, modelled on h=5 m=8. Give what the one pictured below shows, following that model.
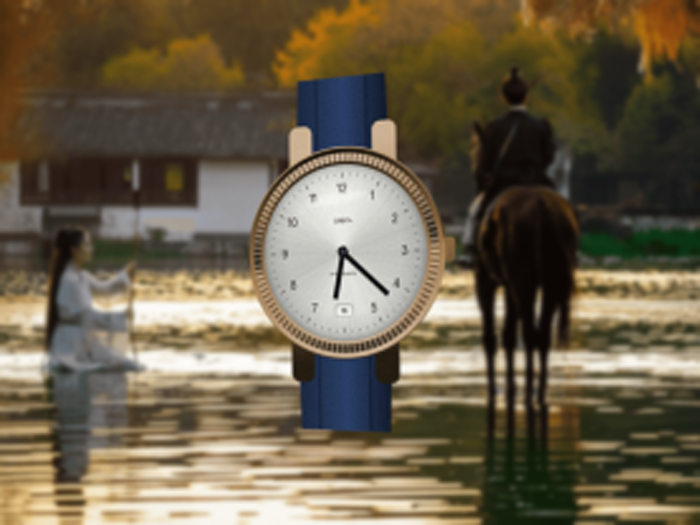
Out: h=6 m=22
